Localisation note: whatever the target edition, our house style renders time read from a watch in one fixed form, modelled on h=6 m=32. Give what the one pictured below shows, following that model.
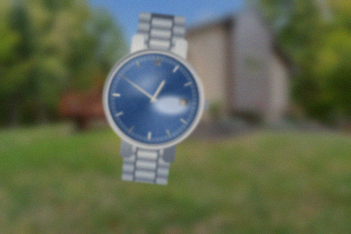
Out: h=12 m=50
